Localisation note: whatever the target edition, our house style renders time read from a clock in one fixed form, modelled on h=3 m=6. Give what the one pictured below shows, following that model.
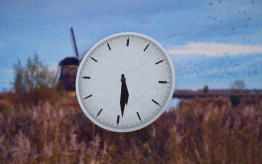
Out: h=5 m=29
